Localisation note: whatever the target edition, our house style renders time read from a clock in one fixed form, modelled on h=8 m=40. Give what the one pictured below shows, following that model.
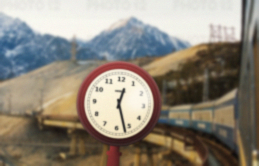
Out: h=12 m=27
